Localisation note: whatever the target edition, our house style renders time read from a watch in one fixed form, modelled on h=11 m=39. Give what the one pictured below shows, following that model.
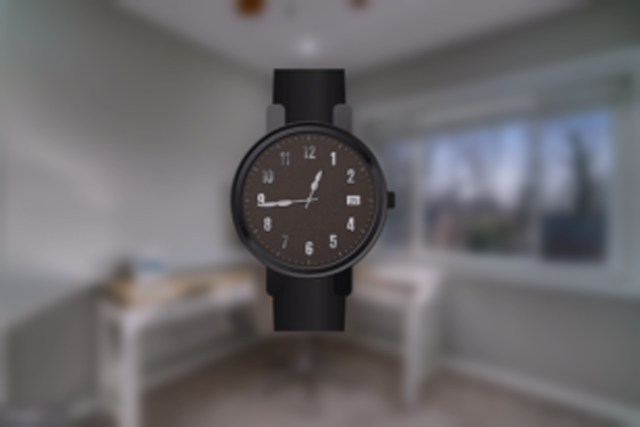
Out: h=12 m=44
